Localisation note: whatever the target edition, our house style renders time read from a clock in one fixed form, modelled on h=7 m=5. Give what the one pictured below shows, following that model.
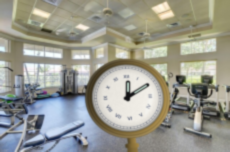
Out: h=12 m=10
